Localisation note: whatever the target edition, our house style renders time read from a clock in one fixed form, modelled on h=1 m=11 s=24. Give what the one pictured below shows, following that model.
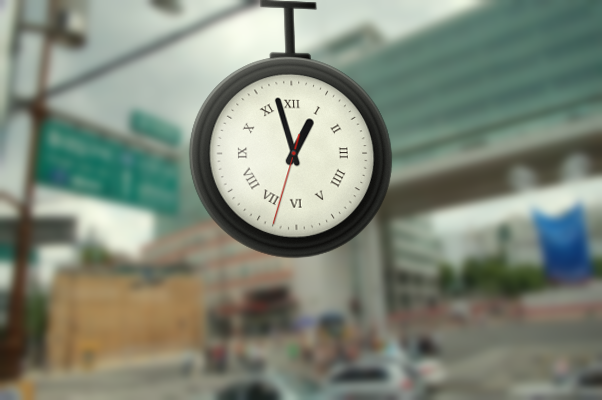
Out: h=12 m=57 s=33
